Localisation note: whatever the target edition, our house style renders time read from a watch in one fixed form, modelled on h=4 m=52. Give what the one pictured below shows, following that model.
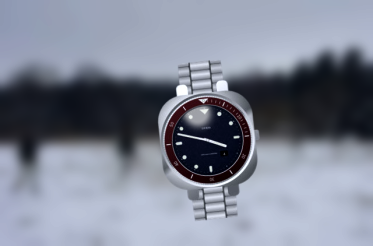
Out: h=3 m=48
